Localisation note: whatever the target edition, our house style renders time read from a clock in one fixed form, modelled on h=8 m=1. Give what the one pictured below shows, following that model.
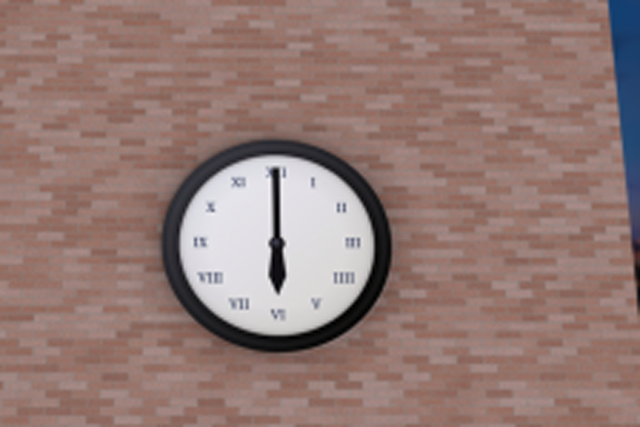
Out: h=6 m=0
